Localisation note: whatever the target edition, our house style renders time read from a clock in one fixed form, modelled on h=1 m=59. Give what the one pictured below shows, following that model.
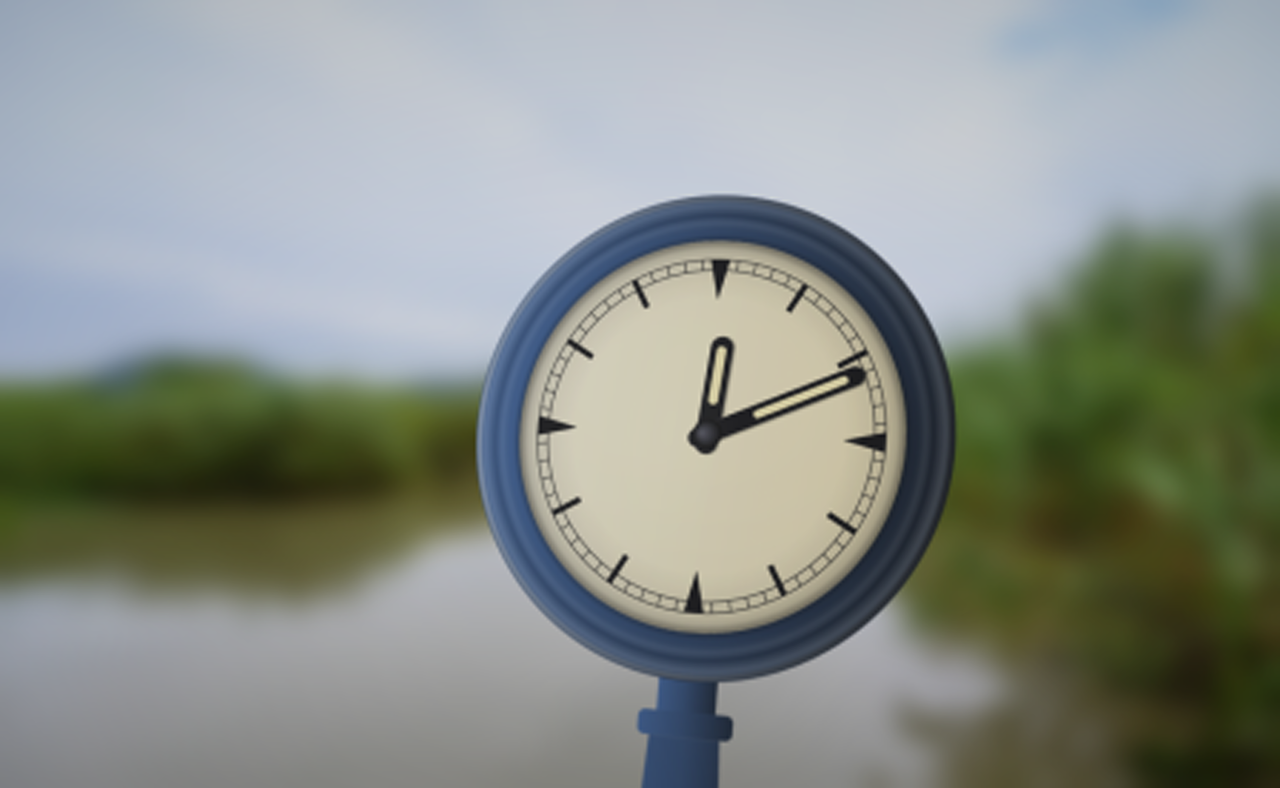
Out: h=12 m=11
